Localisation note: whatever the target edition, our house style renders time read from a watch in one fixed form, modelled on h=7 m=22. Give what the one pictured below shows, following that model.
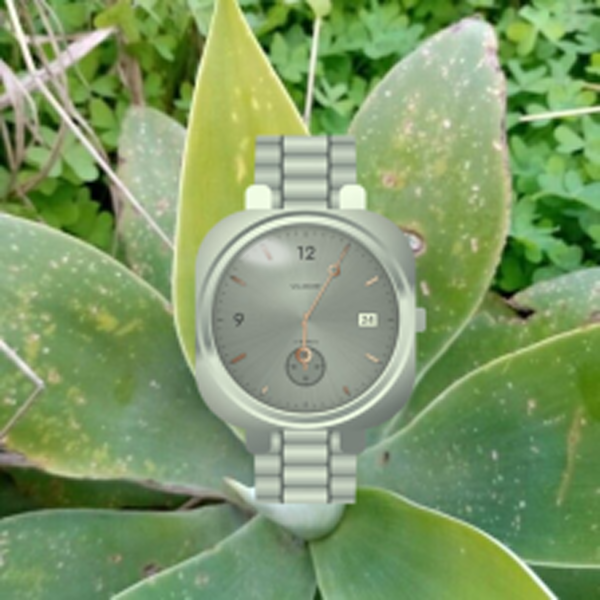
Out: h=6 m=5
